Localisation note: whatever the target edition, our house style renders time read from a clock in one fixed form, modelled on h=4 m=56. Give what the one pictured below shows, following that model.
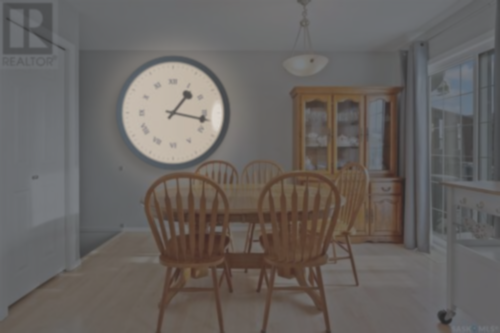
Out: h=1 m=17
